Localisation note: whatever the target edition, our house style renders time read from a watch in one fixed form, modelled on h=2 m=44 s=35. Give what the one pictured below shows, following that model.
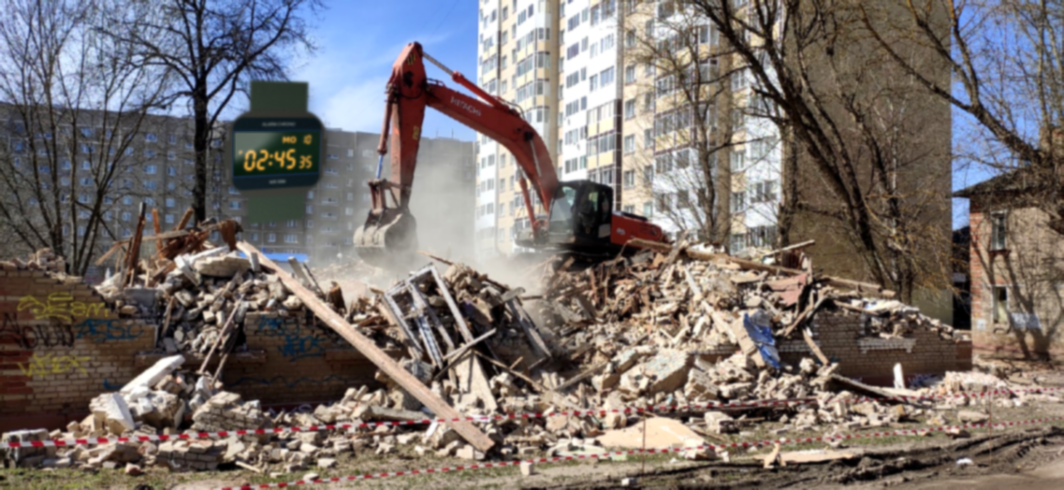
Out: h=2 m=45 s=35
